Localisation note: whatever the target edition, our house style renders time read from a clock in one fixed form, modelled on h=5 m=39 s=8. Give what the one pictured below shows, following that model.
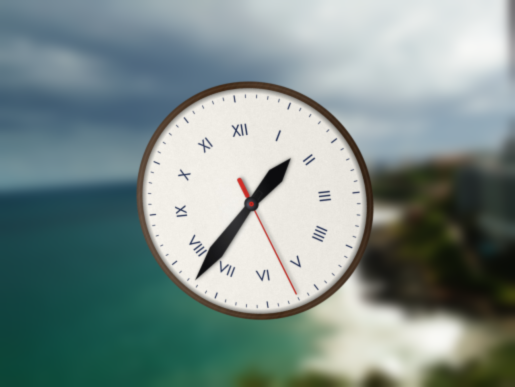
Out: h=1 m=37 s=27
